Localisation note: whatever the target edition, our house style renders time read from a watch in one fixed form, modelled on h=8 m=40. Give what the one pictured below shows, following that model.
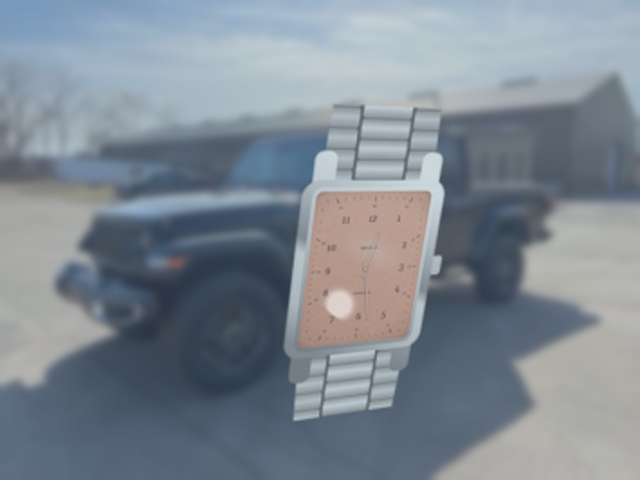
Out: h=12 m=28
